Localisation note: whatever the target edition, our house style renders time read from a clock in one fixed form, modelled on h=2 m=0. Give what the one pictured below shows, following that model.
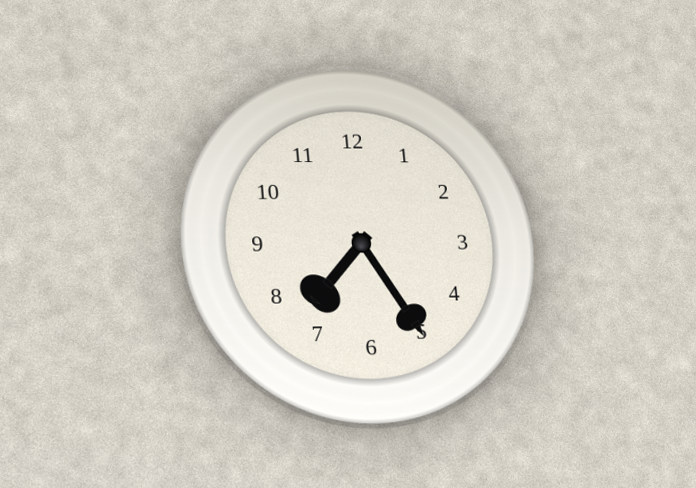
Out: h=7 m=25
